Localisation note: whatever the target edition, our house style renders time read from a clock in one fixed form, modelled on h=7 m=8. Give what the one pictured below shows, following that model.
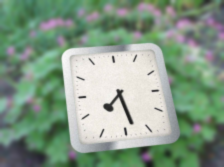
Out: h=7 m=28
